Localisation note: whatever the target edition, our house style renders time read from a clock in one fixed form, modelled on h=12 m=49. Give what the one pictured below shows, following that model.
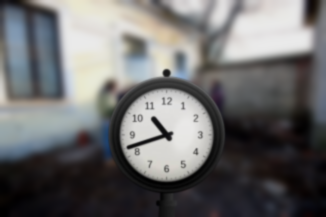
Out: h=10 m=42
